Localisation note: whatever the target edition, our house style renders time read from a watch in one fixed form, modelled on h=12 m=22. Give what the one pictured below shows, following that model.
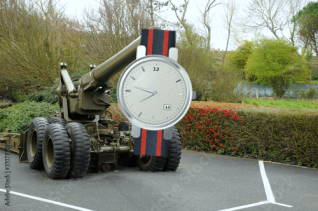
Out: h=7 m=47
